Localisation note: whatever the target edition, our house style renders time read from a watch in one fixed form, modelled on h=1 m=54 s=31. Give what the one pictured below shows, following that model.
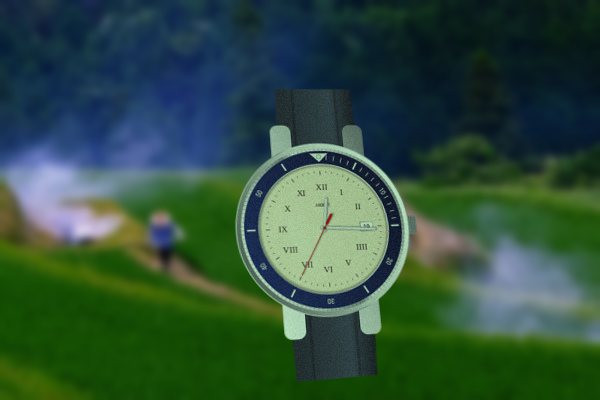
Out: h=12 m=15 s=35
